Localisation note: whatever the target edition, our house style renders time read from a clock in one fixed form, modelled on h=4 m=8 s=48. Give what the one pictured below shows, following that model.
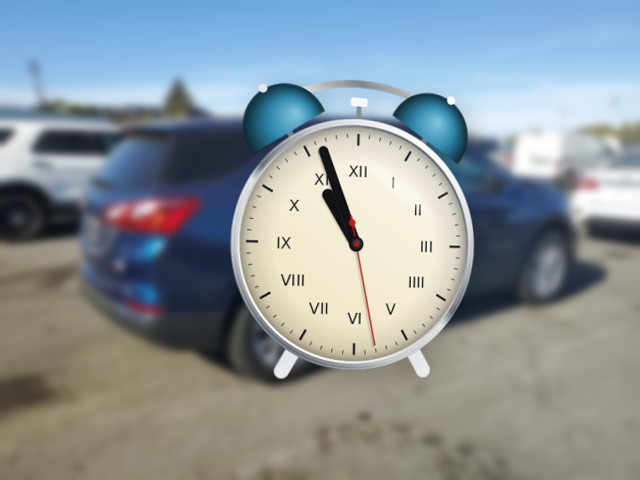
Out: h=10 m=56 s=28
